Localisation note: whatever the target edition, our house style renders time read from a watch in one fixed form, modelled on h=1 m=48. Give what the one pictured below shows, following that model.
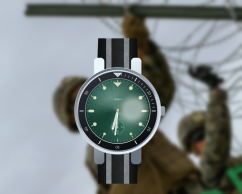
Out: h=6 m=31
